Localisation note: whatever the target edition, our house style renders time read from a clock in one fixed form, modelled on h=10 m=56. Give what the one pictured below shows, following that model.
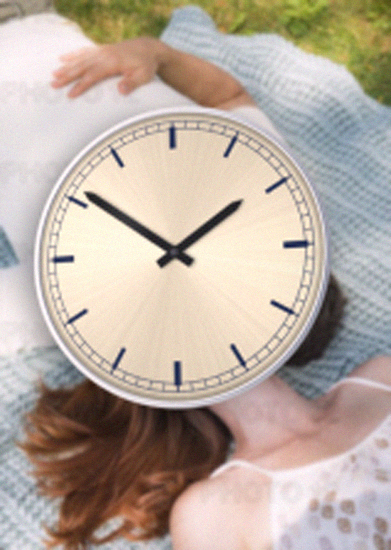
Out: h=1 m=51
